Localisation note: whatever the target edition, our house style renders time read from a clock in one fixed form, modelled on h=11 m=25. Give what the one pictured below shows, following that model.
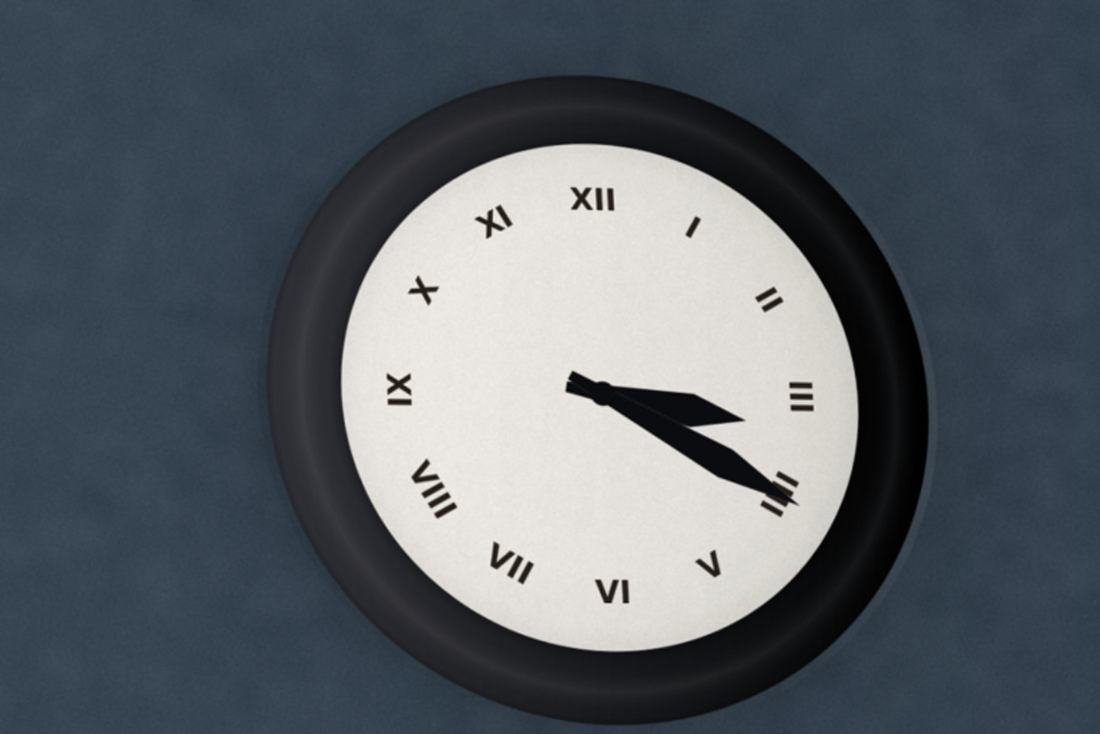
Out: h=3 m=20
